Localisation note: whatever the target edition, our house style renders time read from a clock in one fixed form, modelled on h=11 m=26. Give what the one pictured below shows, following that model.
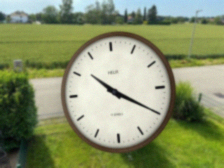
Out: h=10 m=20
